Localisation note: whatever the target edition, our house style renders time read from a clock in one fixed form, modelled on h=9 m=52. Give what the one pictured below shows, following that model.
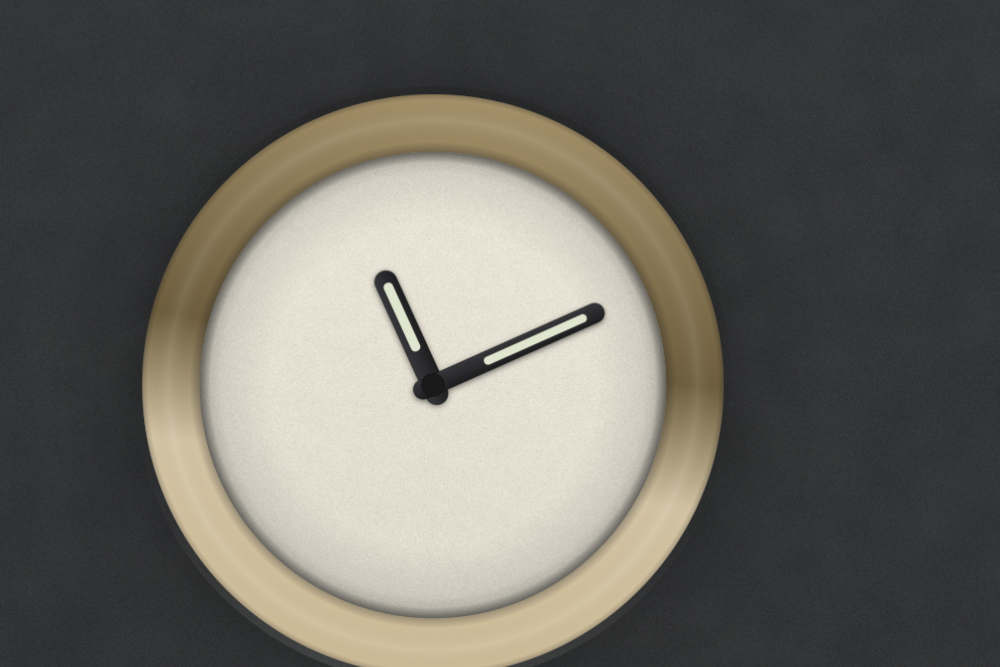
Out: h=11 m=11
